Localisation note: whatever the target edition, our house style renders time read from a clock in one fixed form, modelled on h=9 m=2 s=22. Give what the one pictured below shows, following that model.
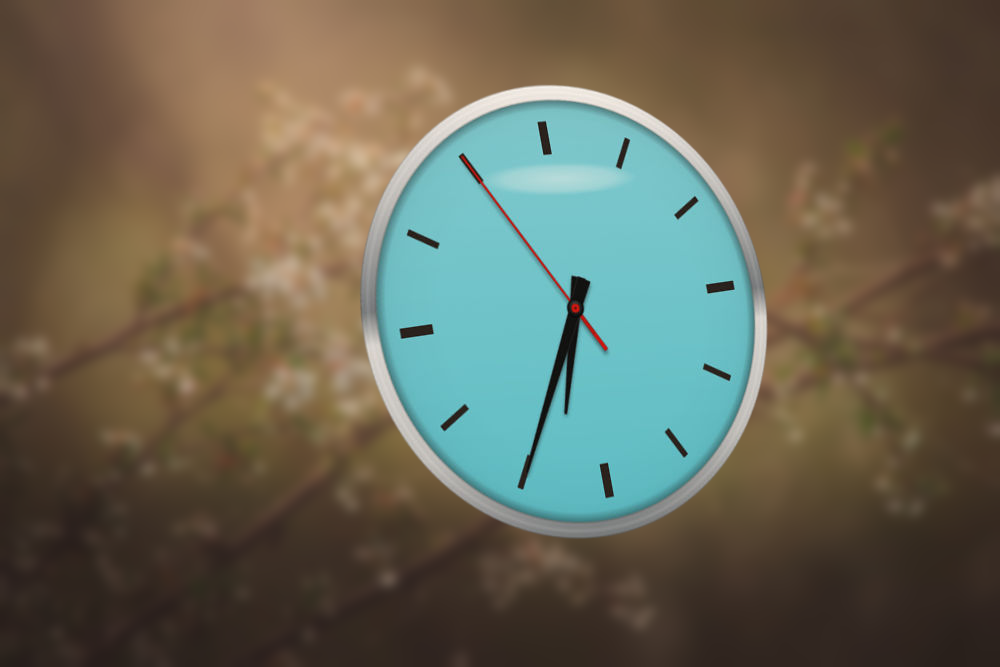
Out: h=6 m=34 s=55
